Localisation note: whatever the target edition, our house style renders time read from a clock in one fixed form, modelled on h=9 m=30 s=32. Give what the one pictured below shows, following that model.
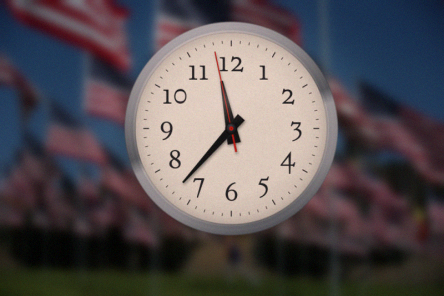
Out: h=11 m=36 s=58
